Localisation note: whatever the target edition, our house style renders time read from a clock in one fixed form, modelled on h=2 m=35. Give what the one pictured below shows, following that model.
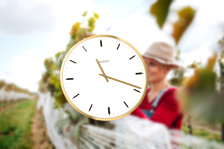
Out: h=11 m=19
